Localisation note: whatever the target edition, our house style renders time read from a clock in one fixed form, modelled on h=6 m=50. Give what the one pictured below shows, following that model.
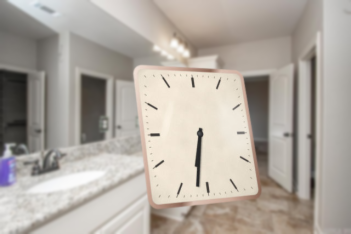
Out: h=6 m=32
